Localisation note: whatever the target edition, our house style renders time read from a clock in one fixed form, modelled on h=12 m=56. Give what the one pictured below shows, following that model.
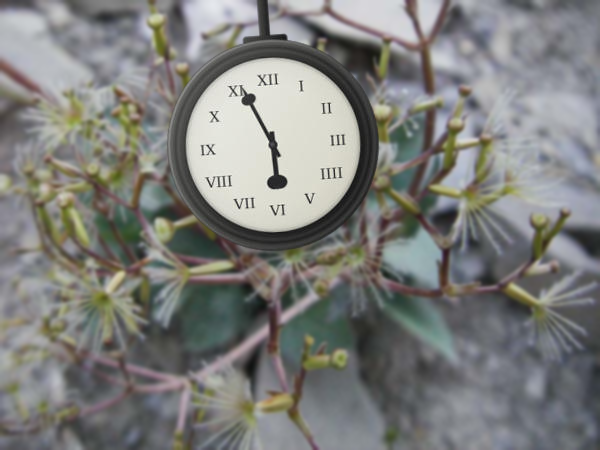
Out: h=5 m=56
